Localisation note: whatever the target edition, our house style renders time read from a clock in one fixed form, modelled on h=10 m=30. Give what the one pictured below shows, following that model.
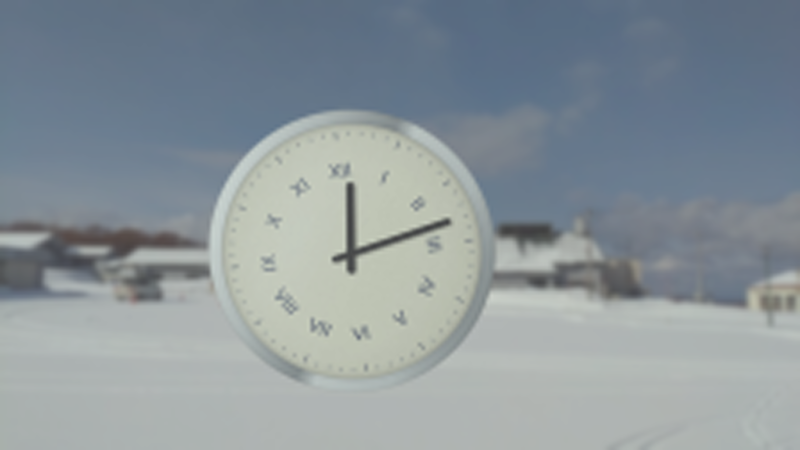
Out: h=12 m=13
